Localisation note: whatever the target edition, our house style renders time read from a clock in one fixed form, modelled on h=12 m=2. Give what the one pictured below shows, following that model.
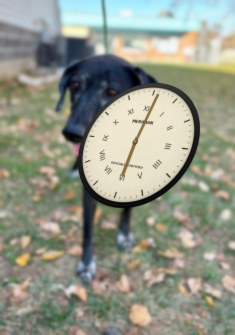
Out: h=6 m=1
